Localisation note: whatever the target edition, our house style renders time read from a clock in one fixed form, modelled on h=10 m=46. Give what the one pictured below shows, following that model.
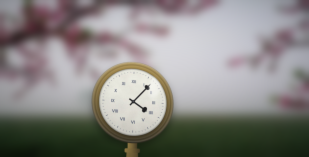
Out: h=4 m=7
